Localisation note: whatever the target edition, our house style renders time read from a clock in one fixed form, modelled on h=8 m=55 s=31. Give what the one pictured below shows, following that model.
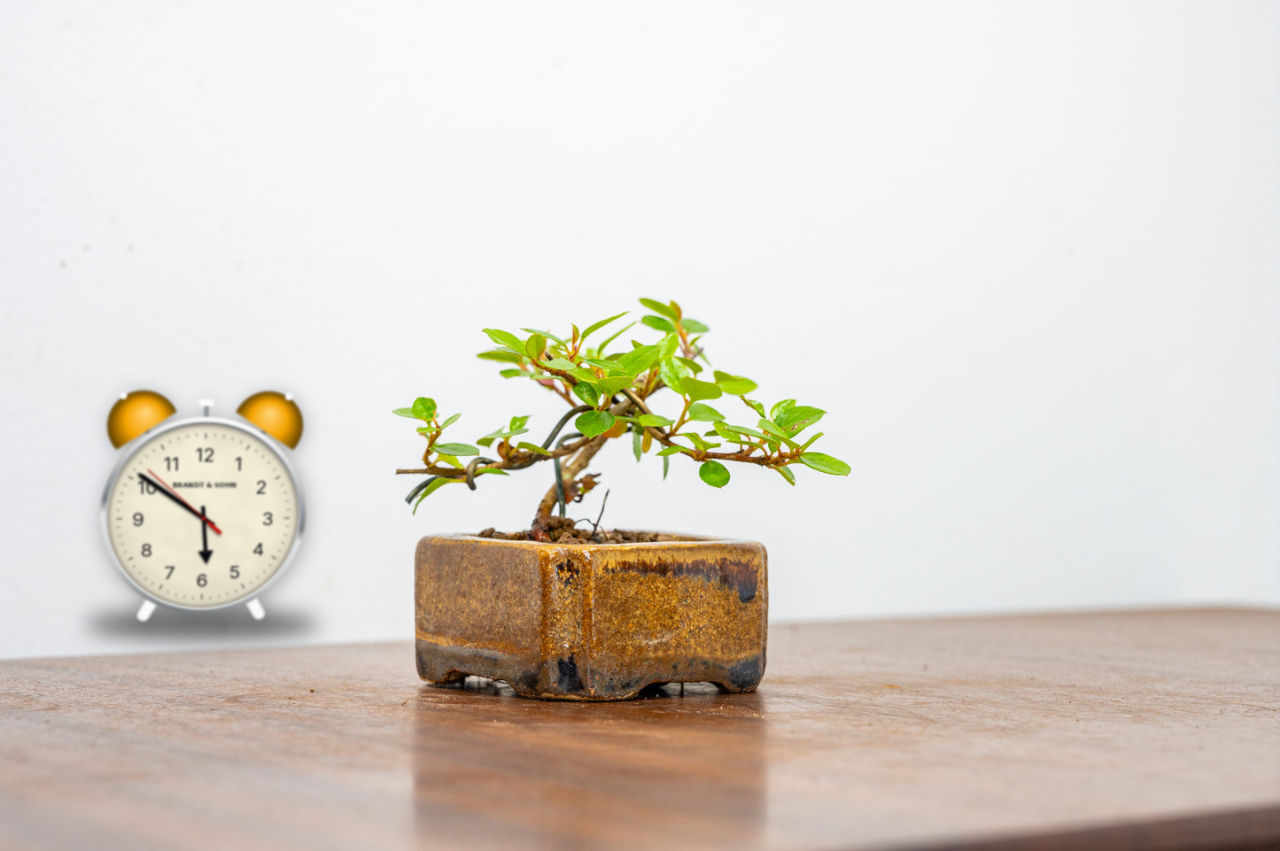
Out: h=5 m=50 s=52
